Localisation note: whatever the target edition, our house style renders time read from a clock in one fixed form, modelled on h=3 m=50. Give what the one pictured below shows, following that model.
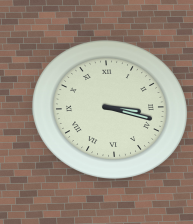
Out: h=3 m=18
